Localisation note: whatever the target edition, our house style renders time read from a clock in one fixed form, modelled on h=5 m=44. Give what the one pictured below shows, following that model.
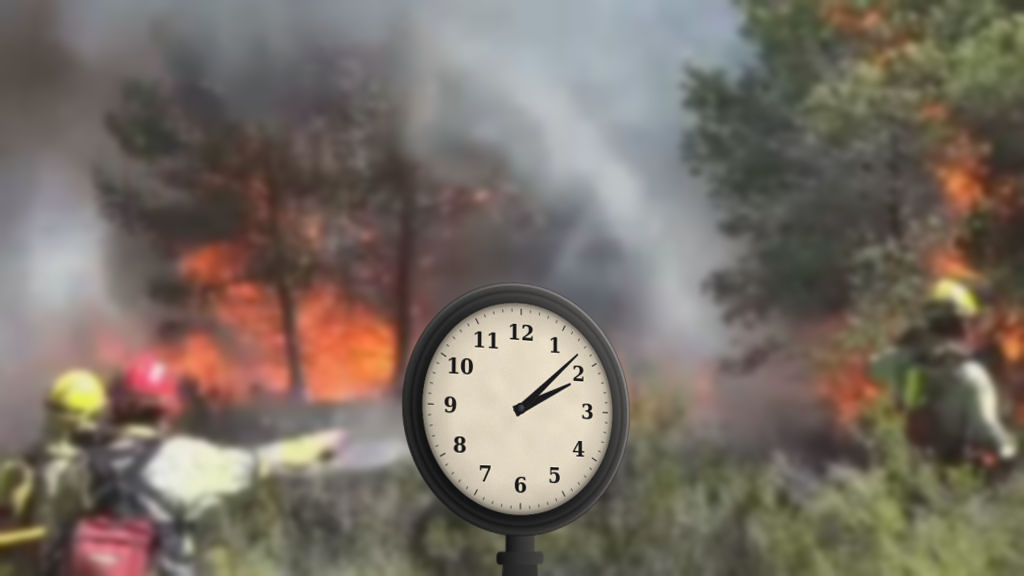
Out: h=2 m=8
